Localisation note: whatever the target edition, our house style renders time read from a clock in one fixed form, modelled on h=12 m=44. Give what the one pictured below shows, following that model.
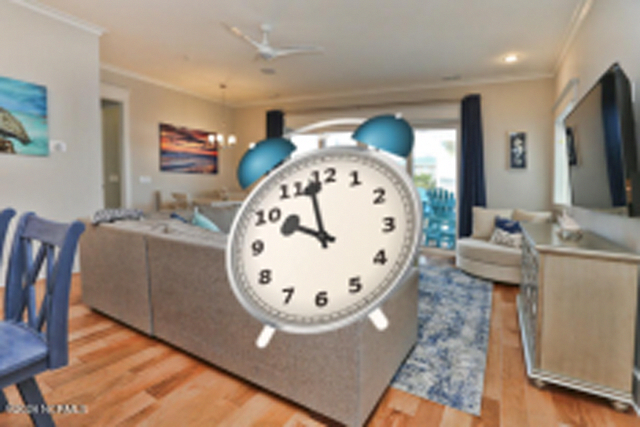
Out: h=9 m=58
